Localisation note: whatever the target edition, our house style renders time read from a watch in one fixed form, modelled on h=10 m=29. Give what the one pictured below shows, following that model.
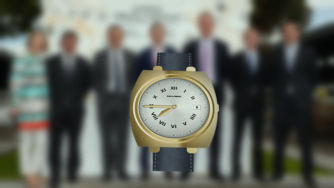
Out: h=7 m=45
